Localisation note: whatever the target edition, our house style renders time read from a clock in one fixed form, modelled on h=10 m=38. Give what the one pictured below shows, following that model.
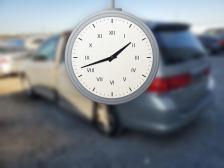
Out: h=1 m=42
